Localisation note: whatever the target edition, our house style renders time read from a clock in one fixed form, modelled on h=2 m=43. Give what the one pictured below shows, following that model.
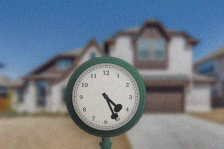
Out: h=4 m=26
